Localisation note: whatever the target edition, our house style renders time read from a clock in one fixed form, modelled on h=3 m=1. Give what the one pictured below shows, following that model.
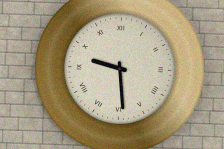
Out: h=9 m=29
